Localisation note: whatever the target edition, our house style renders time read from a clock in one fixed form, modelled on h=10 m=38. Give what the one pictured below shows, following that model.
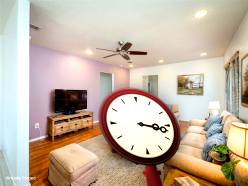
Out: h=3 m=17
